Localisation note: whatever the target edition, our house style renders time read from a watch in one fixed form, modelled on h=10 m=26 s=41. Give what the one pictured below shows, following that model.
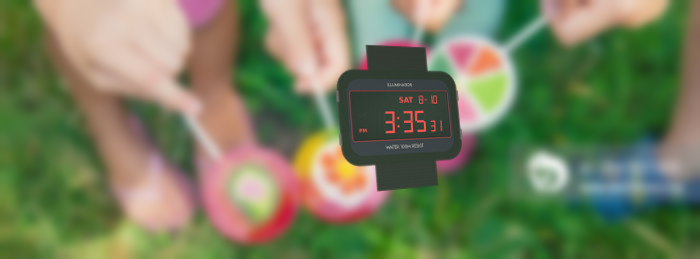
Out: h=3 m=35 s=31
